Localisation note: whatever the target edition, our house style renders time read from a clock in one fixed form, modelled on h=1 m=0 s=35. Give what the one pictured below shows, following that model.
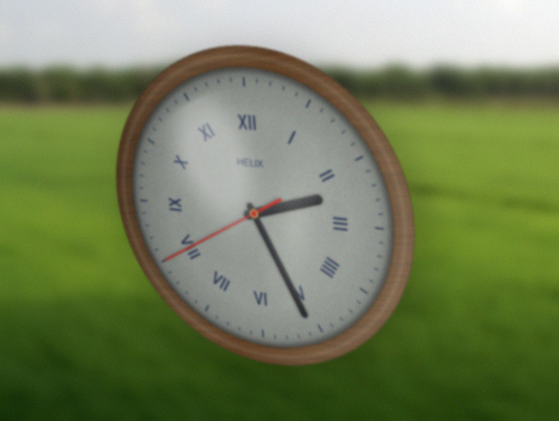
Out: h=2 m=25 s=40
